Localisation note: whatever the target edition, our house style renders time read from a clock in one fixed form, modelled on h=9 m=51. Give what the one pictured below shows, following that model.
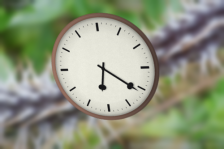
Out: h=6 m=21
